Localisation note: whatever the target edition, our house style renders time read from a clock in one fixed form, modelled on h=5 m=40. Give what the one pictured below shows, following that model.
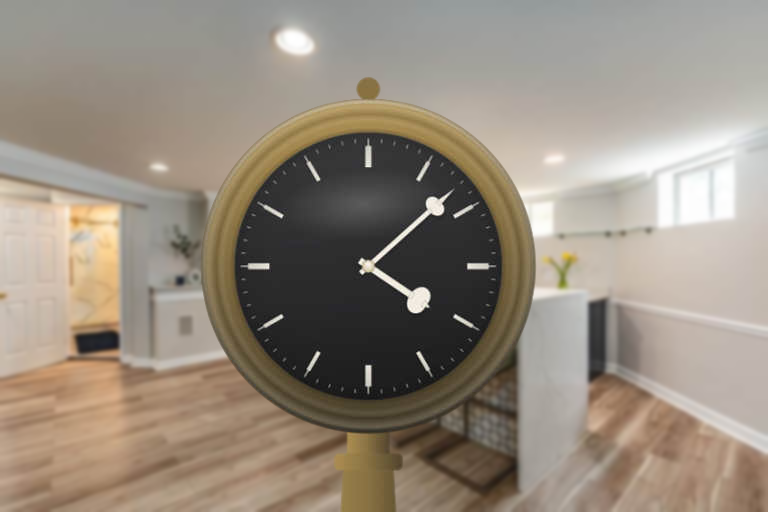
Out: h=4 m=8
